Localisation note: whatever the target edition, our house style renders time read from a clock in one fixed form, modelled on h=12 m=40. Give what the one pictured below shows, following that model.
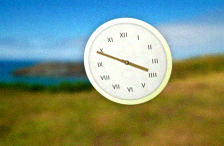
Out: h=3 m=49
